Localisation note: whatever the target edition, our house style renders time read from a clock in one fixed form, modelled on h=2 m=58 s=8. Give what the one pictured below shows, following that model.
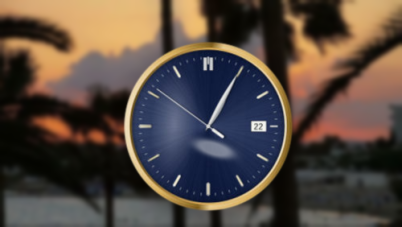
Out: h=1 m=4 s=51
